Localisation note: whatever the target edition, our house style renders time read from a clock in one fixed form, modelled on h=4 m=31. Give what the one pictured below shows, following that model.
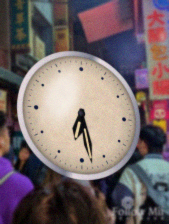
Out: h=6 m=28
